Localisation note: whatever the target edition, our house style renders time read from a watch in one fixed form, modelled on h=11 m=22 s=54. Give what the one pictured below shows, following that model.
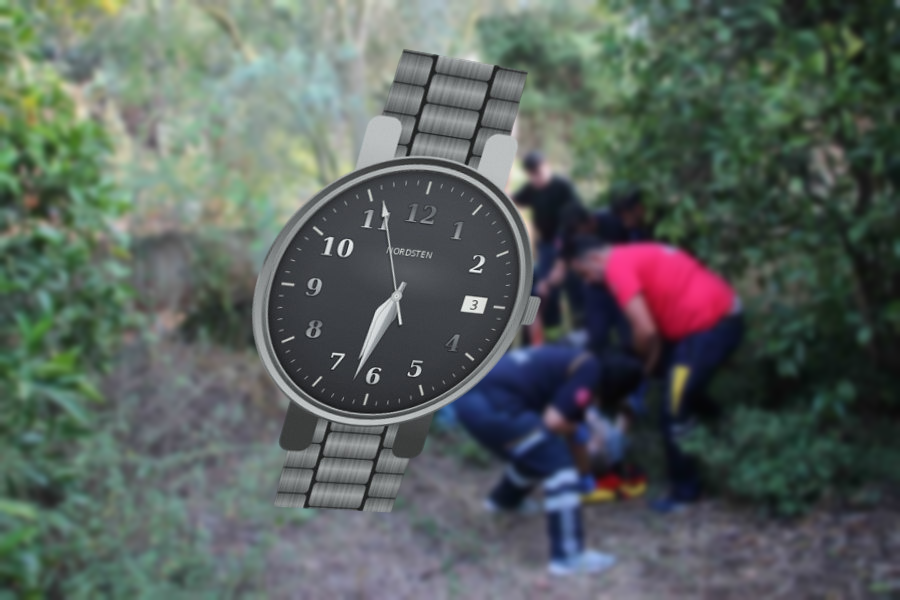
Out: h=6 m=31 s=56
